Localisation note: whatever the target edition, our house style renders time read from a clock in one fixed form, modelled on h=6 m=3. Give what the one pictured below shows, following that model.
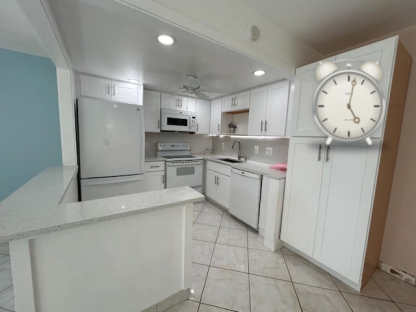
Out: h=5 m=2
